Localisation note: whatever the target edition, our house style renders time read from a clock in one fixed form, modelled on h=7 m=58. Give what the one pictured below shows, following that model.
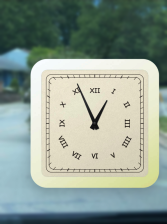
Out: h=12 m=56
